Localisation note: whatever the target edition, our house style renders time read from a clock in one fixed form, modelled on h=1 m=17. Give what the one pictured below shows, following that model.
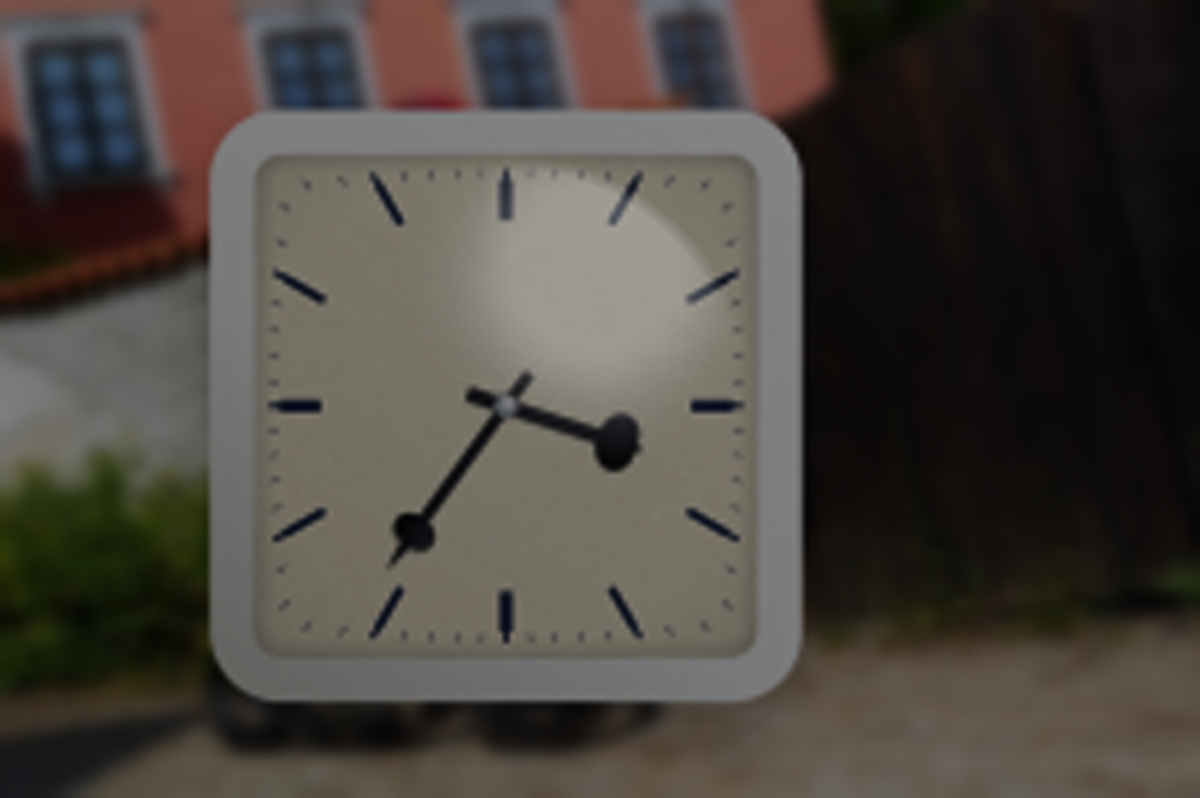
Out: h=3 m=36
